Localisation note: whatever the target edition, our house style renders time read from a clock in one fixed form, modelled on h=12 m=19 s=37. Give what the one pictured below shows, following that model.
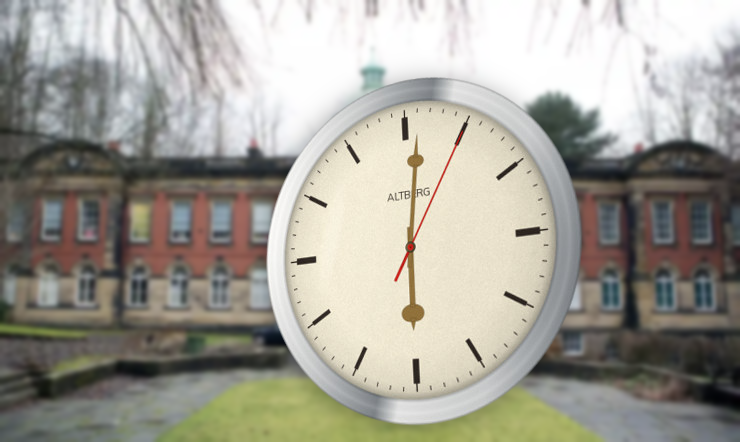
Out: h=6 m=1 s=5
